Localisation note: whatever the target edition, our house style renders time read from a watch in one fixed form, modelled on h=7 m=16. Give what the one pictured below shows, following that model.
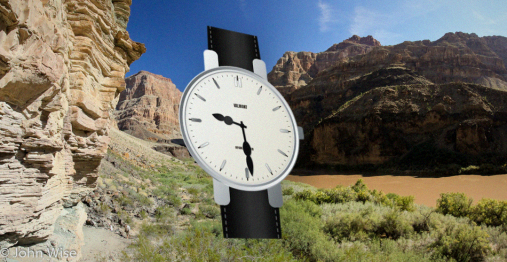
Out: h=9 m=29
